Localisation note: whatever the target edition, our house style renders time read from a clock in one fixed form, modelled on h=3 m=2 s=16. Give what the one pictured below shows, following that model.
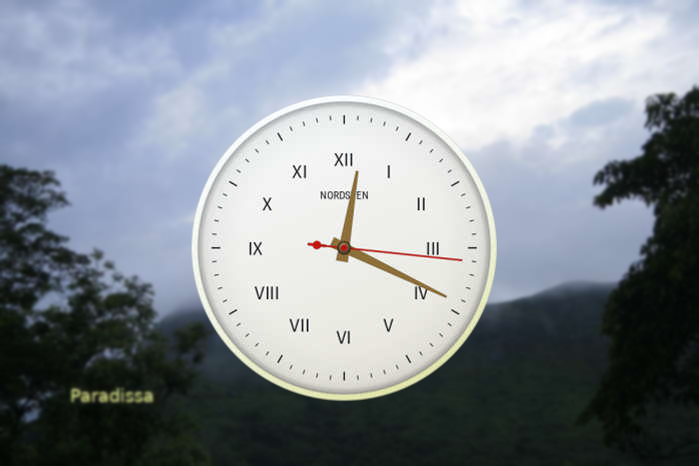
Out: h=12 m=19 s=16
